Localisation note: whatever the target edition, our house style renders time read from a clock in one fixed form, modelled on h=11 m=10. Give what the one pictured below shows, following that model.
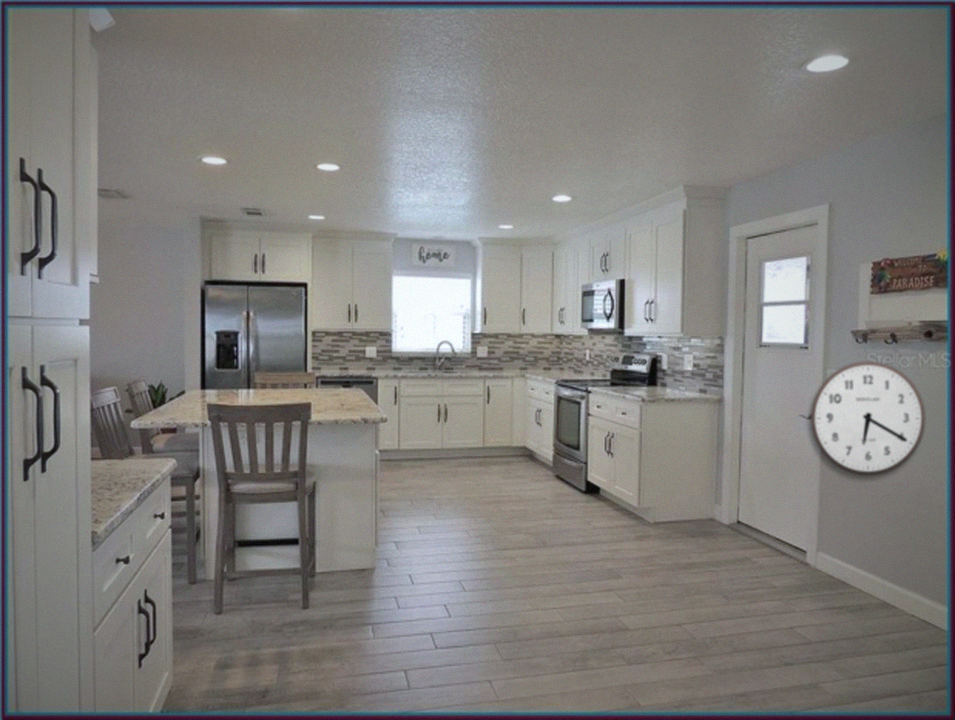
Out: h=6 m=20
